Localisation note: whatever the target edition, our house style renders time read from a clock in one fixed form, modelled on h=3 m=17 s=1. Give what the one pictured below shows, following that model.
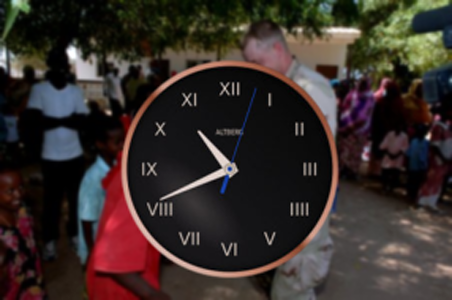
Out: h=10 m=41 s=3
